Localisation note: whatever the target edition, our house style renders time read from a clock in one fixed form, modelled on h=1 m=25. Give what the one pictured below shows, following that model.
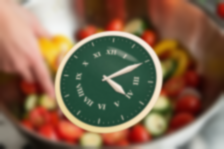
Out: h=4 m=10
